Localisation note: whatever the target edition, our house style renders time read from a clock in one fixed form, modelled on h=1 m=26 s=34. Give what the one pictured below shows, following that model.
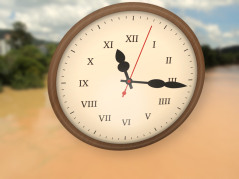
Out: h=11 m=16 s=3
